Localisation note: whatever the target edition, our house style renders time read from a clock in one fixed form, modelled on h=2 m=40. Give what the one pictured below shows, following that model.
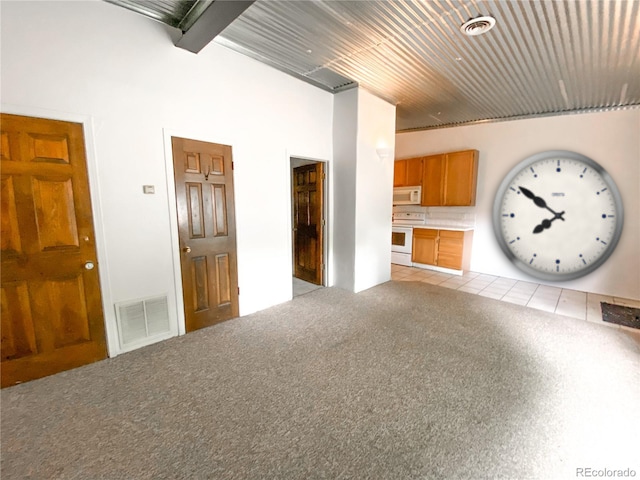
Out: h=7 m=51
